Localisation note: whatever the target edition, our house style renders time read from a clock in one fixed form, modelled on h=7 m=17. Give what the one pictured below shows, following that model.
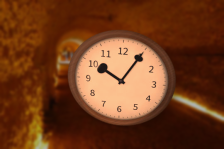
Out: h=10 m=5
